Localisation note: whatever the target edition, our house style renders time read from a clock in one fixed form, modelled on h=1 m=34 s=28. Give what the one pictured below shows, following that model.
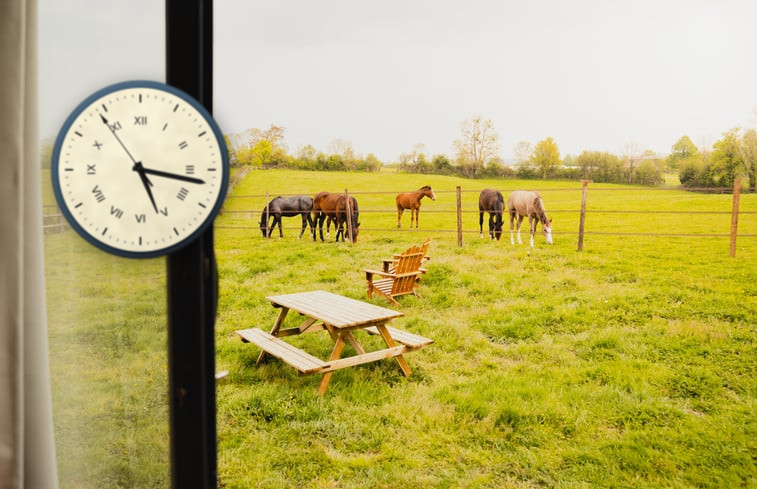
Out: h=5 m=16 s=54
